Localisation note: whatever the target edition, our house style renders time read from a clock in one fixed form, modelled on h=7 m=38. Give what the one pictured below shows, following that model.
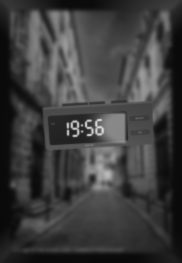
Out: h=19 m=56
